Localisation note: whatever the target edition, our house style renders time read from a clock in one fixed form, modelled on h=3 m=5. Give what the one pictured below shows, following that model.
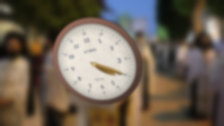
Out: h=4 m=20
